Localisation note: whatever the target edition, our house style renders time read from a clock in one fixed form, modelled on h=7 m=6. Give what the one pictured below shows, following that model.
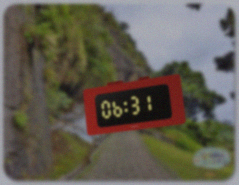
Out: h=6 m=31
